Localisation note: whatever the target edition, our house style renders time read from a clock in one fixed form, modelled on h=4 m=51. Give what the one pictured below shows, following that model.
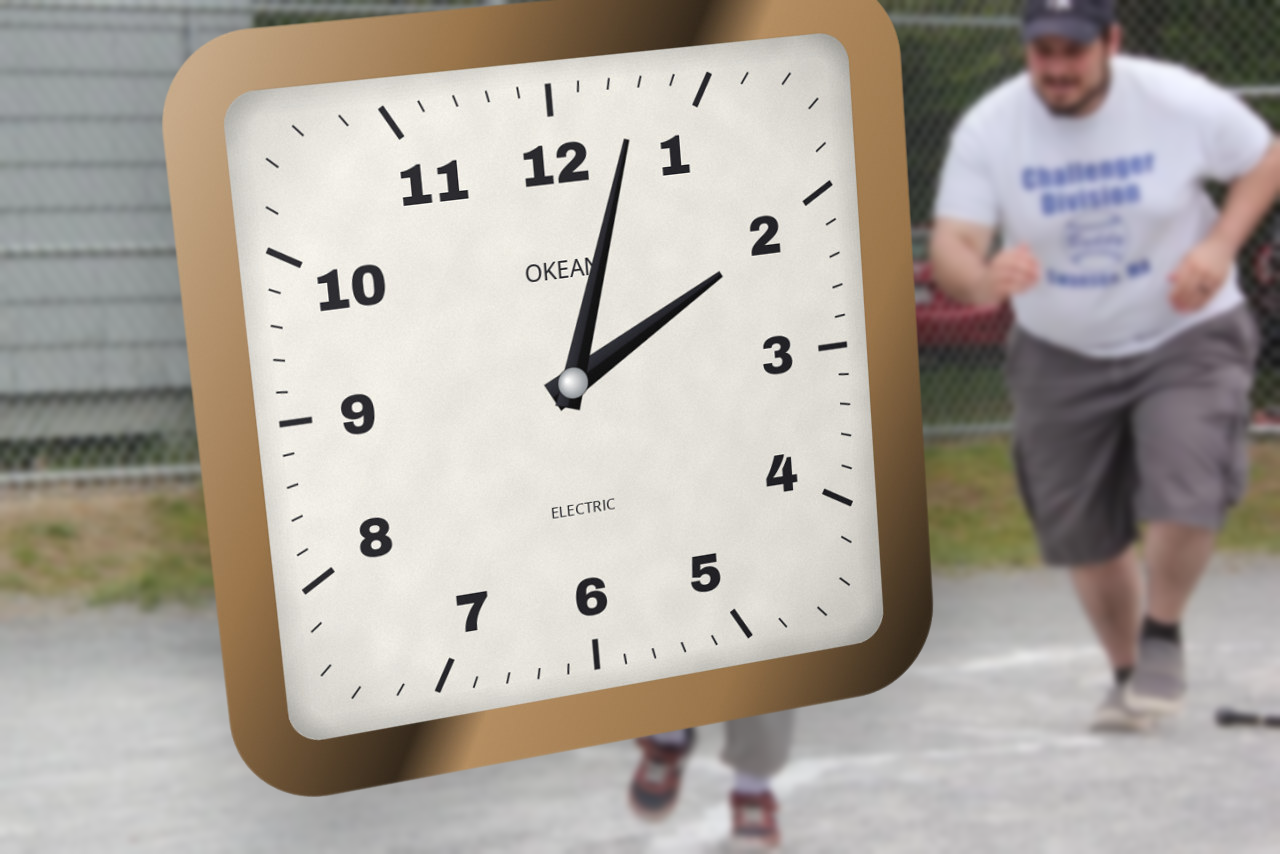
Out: h=2 m=3
